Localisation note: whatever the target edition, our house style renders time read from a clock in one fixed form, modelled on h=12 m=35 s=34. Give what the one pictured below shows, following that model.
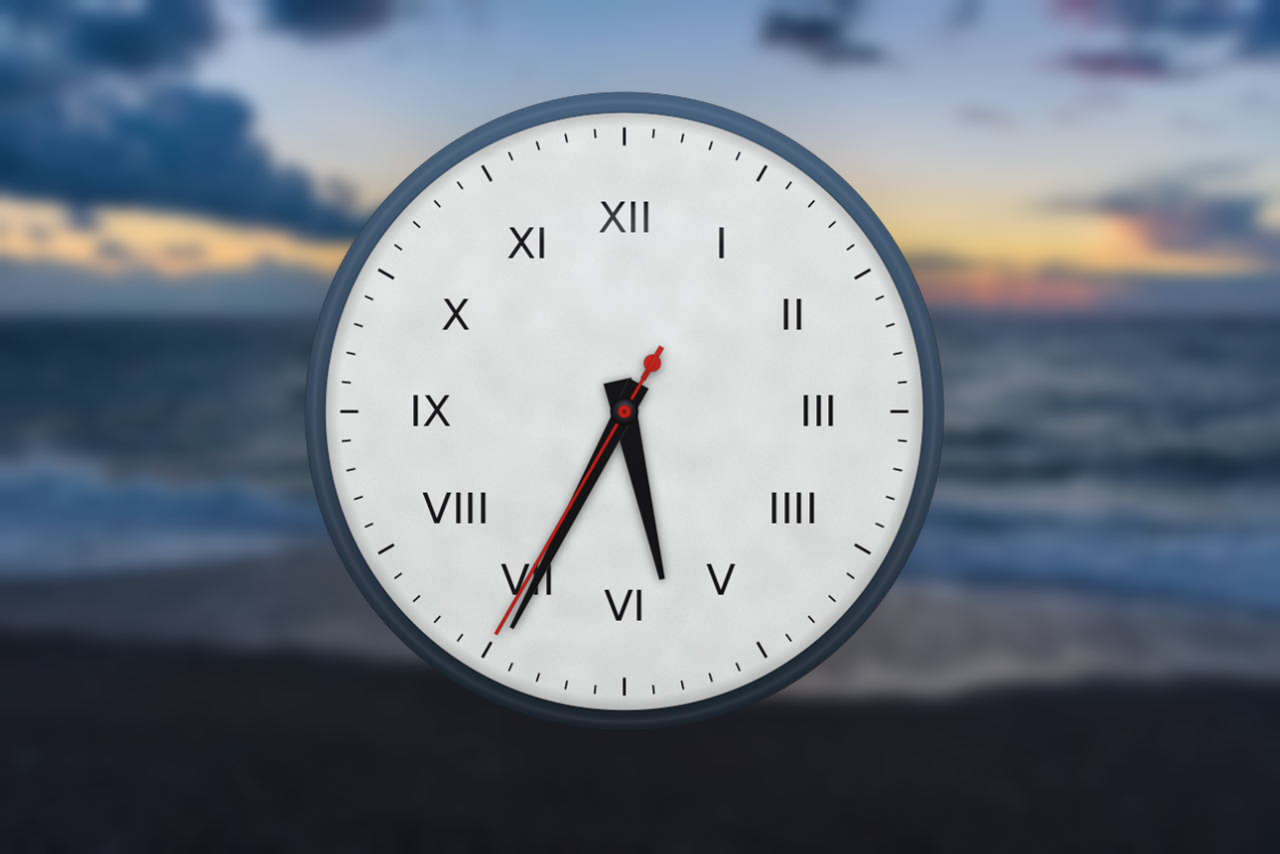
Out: h=5 m=34 s=35
